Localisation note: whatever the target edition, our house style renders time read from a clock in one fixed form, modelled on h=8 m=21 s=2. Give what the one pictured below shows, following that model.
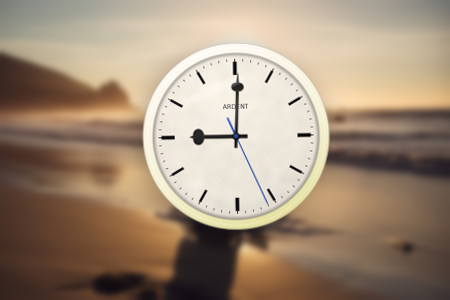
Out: h=9 m=0 s=26
